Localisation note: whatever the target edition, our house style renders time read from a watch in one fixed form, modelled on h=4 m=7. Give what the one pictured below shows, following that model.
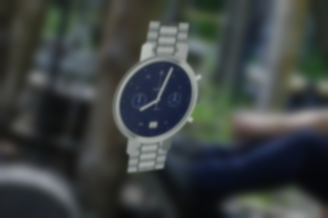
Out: h=8 m=3
